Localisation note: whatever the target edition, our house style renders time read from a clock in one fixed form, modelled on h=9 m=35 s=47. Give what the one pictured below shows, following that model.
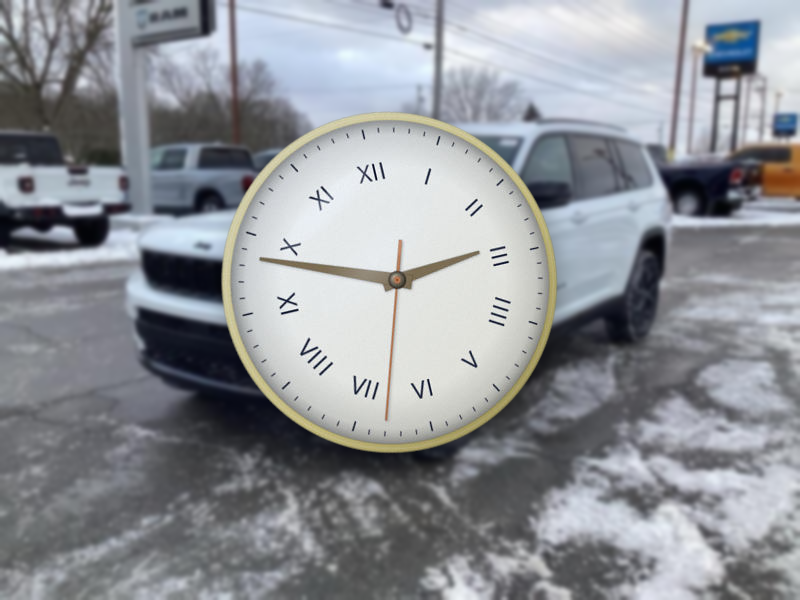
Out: h=2 m=48 s=33
